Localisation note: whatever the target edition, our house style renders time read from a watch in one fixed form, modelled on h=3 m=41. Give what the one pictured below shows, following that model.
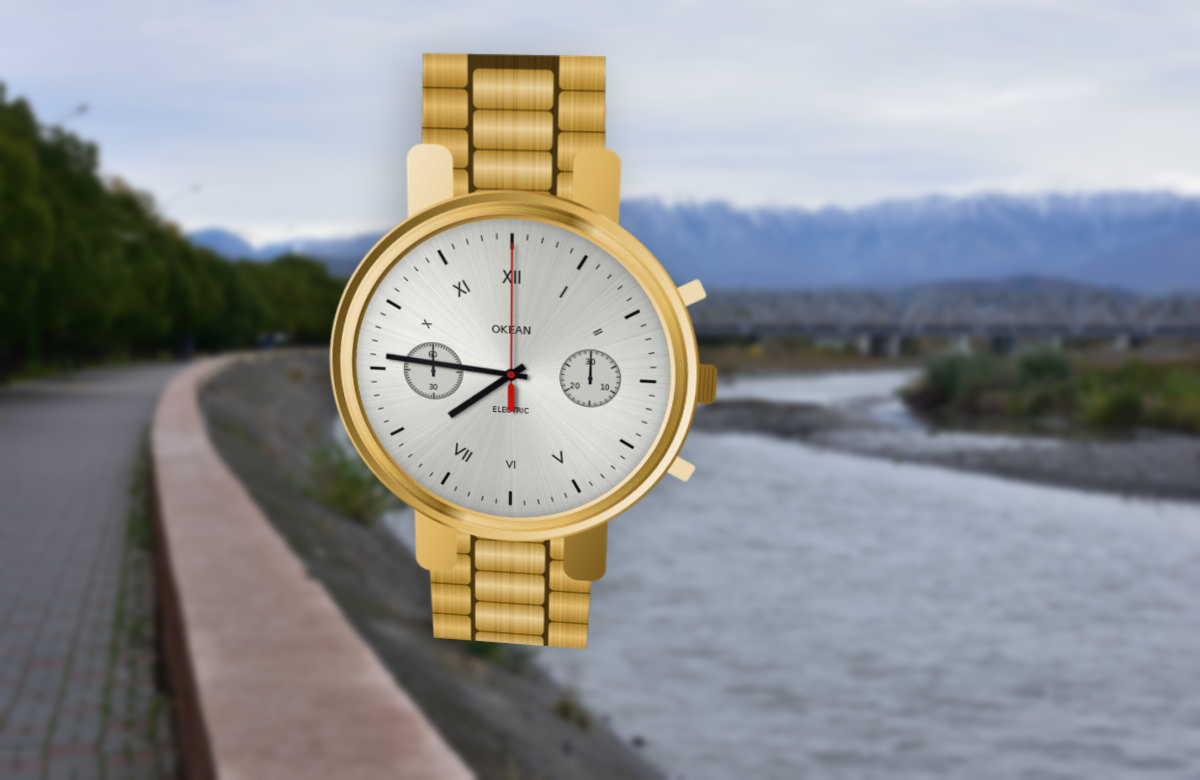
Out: h=7 m=46
